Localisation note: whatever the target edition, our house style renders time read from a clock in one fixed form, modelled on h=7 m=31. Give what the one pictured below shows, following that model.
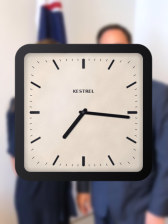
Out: h=7 m=16
